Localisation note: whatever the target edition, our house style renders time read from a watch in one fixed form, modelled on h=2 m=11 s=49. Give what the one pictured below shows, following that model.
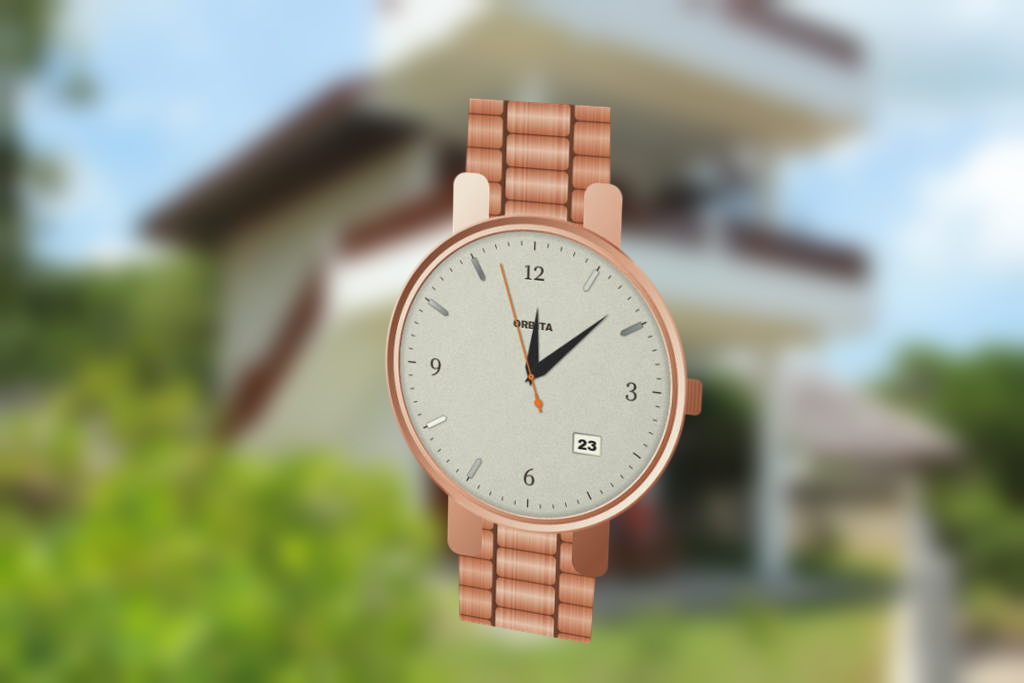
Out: h=12 m=7 s=57
